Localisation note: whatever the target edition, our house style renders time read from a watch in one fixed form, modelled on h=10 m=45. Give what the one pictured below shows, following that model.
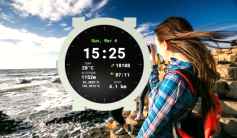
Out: h=15 m=25
